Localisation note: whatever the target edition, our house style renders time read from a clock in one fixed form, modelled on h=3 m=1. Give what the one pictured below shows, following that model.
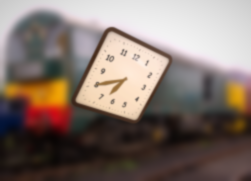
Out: h=6 m=40
